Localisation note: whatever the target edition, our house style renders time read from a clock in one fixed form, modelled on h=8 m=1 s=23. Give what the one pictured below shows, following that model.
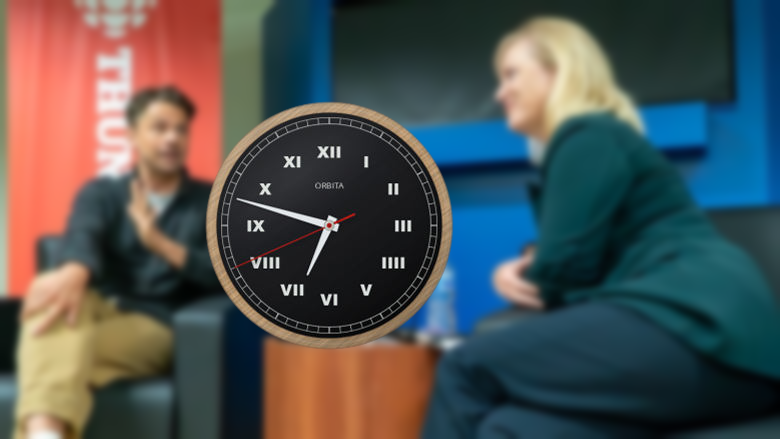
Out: h=6 m=47 s=41
